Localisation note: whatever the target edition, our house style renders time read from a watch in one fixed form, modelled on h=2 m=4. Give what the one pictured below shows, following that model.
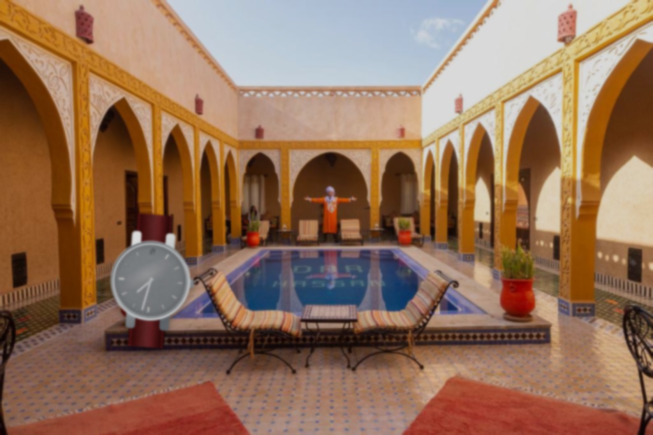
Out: h=7 m=32
